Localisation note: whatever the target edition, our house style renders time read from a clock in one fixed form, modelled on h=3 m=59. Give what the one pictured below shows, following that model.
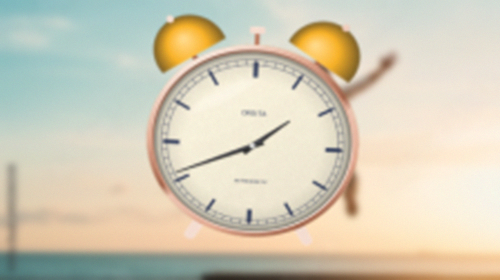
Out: h=1 m=41
